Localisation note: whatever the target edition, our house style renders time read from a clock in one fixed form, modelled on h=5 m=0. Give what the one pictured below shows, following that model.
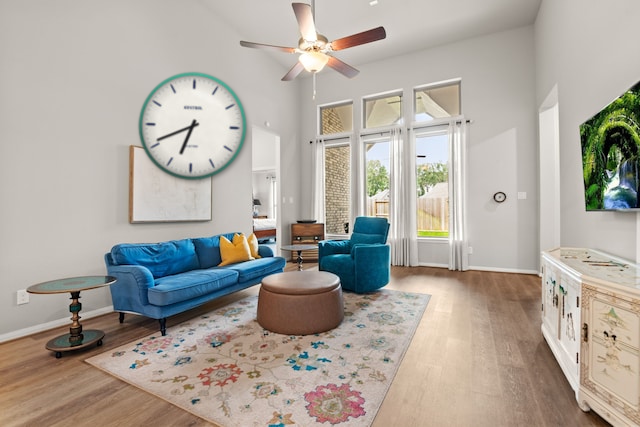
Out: h=6 m=41
